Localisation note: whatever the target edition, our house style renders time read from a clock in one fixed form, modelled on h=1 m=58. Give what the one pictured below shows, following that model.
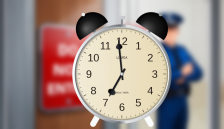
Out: h=6 m=59
